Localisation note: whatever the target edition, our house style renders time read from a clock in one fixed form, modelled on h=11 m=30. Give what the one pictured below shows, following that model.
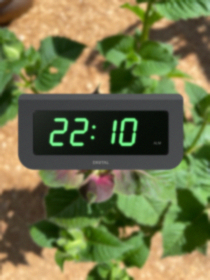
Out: h=22 m=10
